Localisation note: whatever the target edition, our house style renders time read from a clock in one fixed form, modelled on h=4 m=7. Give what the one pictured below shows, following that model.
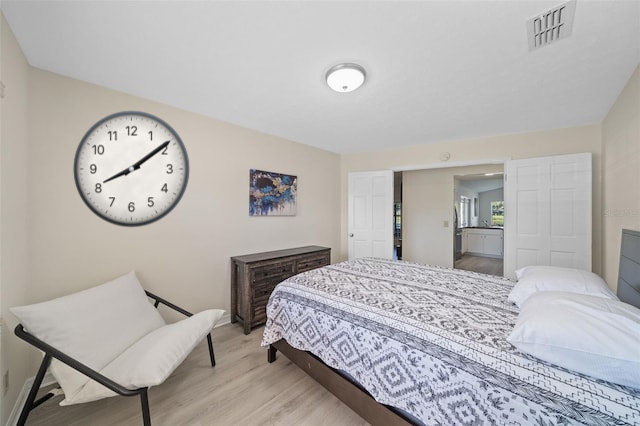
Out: h=8 m=9
